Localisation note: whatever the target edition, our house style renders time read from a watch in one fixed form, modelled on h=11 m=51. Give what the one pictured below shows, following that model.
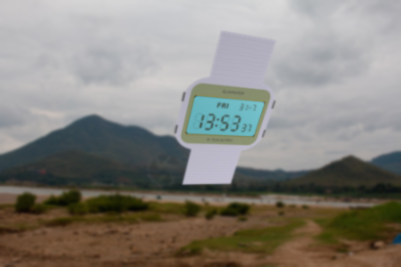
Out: h=13 m=53
